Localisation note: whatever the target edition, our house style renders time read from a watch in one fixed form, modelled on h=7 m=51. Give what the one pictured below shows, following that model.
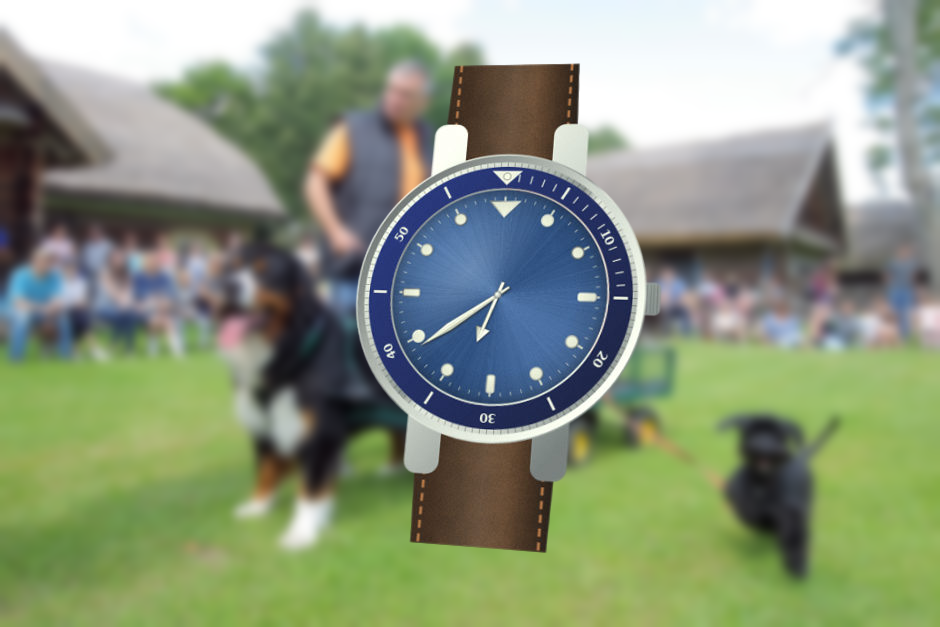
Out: h=6 m=39
